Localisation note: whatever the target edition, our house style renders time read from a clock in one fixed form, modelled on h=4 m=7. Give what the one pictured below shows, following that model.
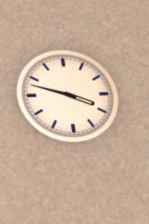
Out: h=3 m=48
